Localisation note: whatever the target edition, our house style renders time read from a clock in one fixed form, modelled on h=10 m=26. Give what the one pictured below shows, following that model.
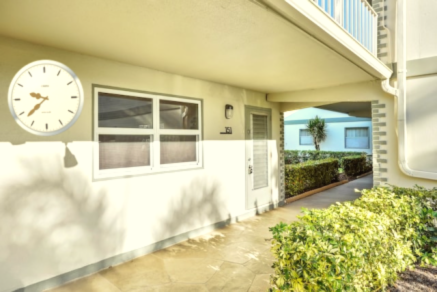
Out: h=9 m=38
